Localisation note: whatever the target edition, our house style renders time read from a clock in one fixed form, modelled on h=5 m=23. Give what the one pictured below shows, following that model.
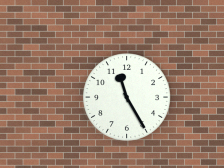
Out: h=11 m=25
